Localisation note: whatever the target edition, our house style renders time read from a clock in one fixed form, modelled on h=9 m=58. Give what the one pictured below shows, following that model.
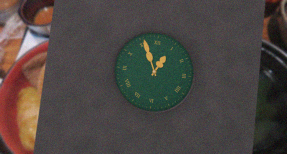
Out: h=12 m=56
